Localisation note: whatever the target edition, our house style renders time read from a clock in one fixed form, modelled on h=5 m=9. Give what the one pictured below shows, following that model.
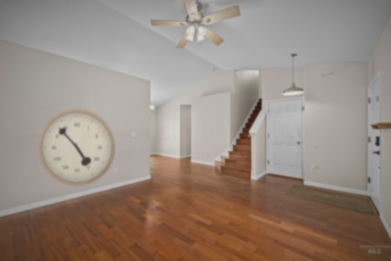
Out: h=4 m=53
